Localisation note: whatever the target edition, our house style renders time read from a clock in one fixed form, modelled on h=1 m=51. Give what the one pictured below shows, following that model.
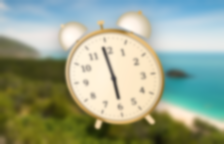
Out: h=5 m=59
